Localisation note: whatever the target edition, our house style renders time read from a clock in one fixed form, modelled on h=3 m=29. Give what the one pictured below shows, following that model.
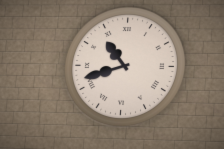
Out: h=10 m=42
